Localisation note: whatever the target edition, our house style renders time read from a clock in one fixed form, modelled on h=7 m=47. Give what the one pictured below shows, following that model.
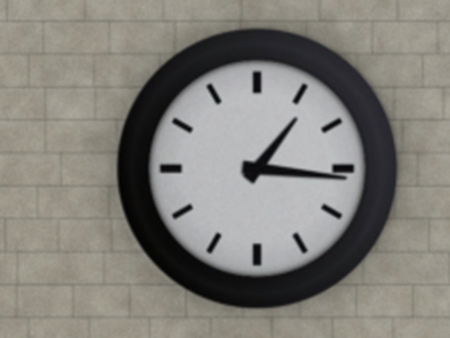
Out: h=1 m=16
